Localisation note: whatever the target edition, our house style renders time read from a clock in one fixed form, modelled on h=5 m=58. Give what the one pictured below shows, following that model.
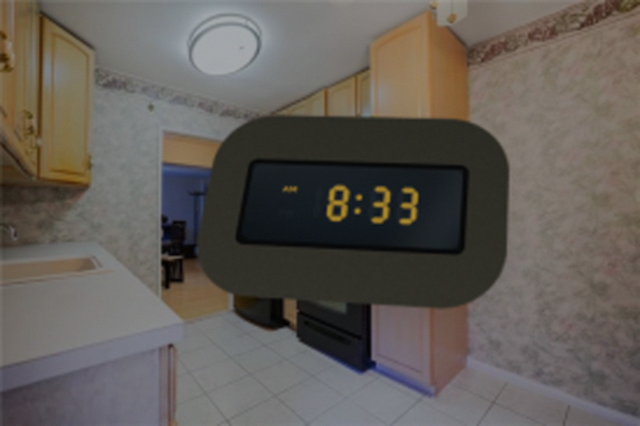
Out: h=8 m=33
